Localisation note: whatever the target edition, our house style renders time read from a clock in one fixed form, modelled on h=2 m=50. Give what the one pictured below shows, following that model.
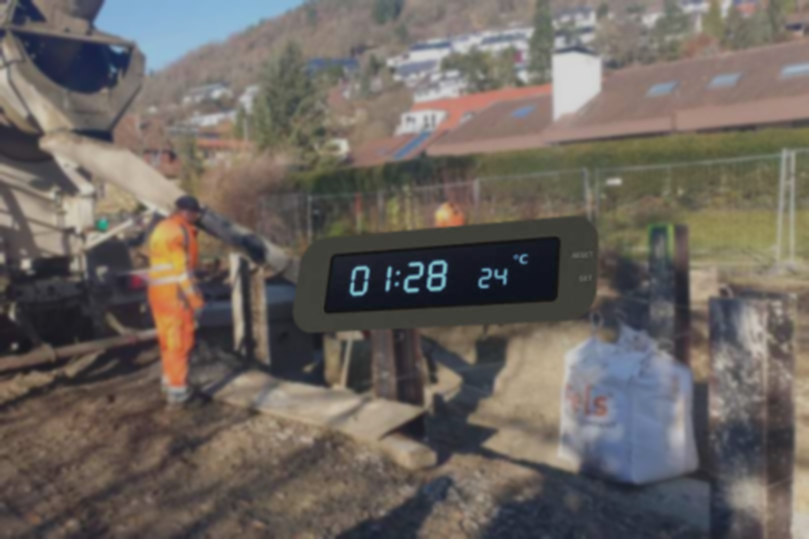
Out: h=1 m=28
